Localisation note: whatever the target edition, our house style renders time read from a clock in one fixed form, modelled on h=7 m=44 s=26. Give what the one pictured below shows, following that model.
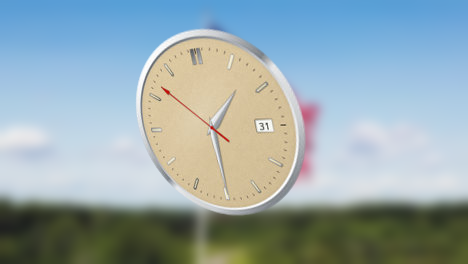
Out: h=1 m=29 s=52
